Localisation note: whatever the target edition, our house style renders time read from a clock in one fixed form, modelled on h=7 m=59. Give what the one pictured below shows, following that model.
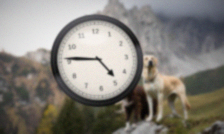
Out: h=4 m=46
